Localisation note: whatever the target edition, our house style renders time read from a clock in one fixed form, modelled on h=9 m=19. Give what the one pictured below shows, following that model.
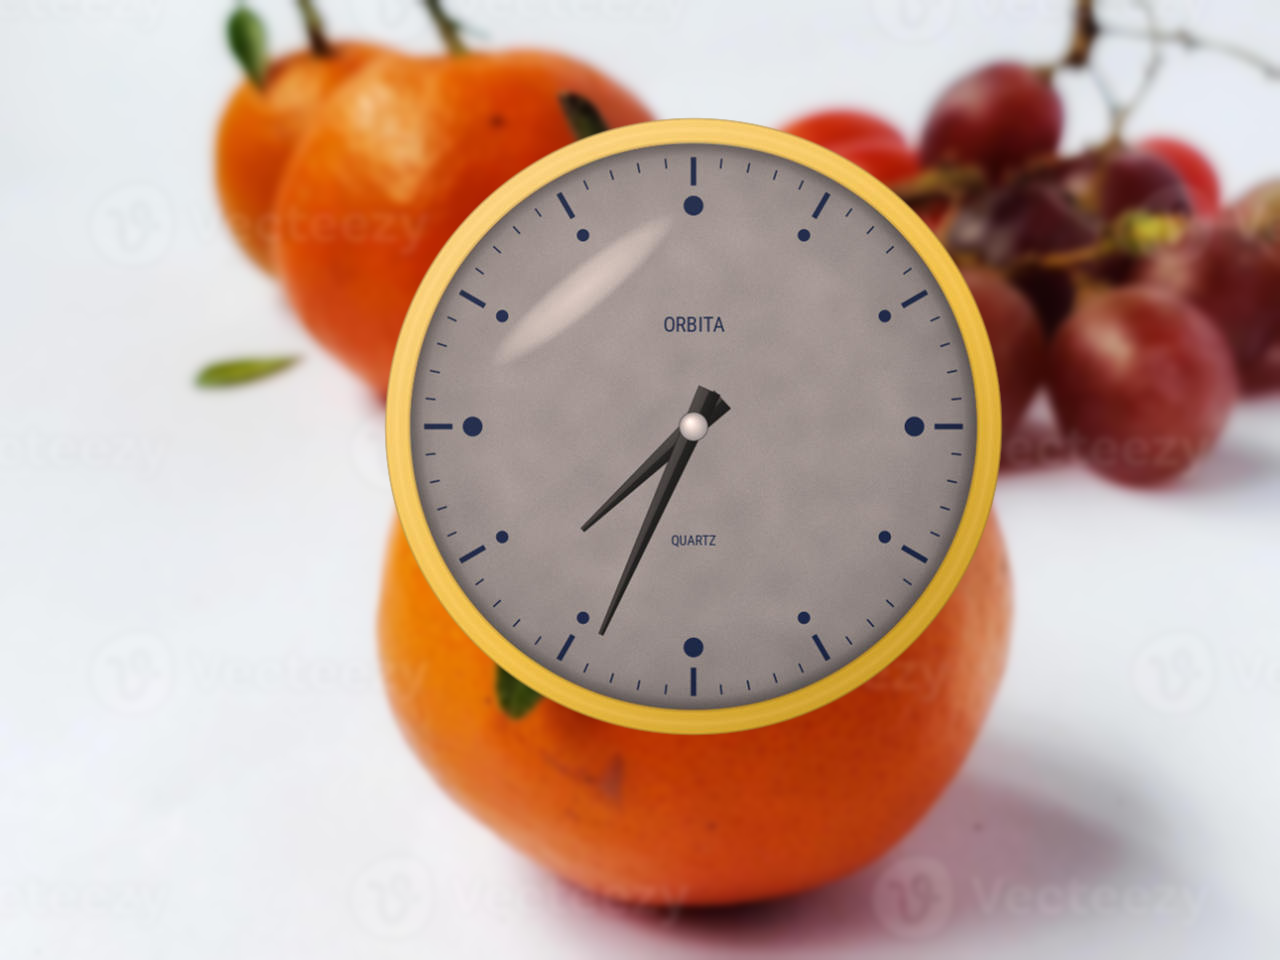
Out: h=7 m=34
